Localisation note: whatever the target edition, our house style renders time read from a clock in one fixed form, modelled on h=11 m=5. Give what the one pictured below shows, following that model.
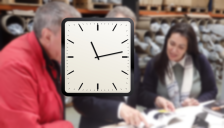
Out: h=11 m=13
